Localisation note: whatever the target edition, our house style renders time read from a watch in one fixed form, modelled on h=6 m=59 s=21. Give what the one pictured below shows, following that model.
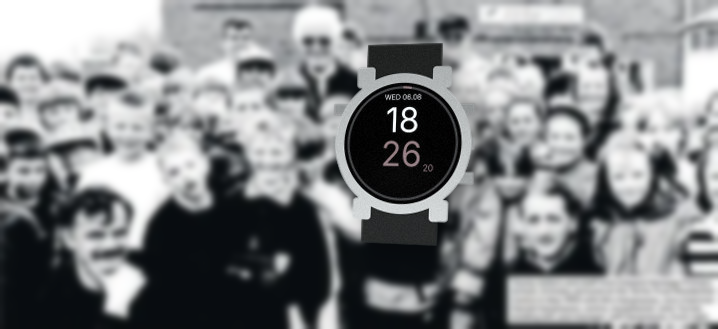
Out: h=18 m=26 s=20
